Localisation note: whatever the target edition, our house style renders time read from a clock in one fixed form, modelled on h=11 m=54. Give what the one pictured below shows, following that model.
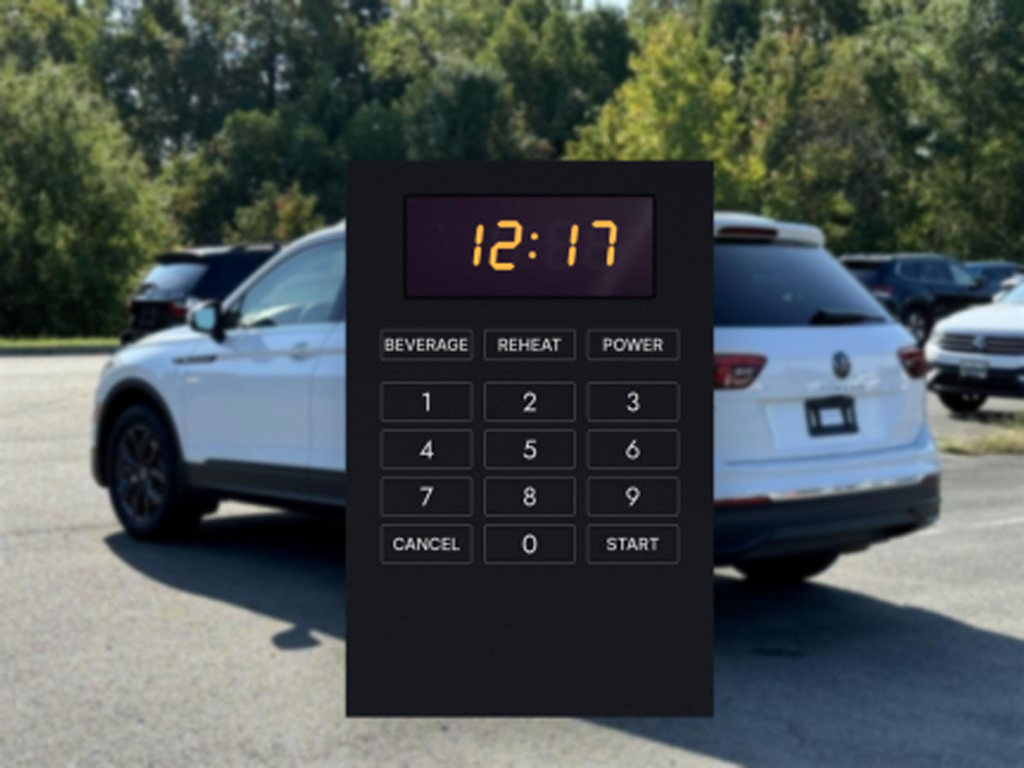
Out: h=12 m=17
